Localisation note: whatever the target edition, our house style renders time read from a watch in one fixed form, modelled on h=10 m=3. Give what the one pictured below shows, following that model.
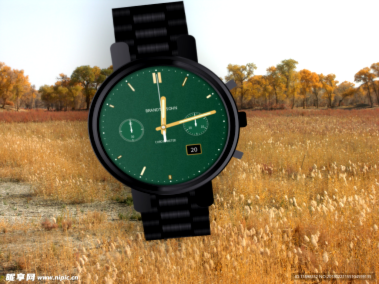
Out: h=12 m=13
